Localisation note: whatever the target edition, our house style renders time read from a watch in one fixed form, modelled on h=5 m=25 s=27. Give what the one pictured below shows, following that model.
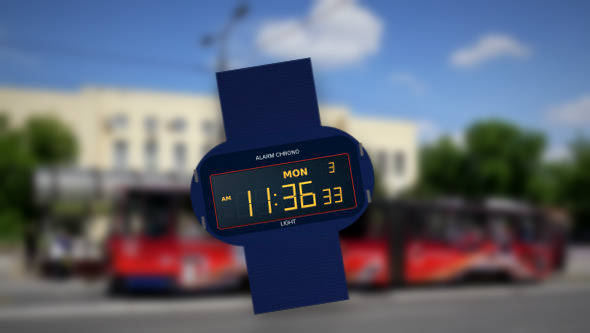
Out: h=11 m=36 s=33
